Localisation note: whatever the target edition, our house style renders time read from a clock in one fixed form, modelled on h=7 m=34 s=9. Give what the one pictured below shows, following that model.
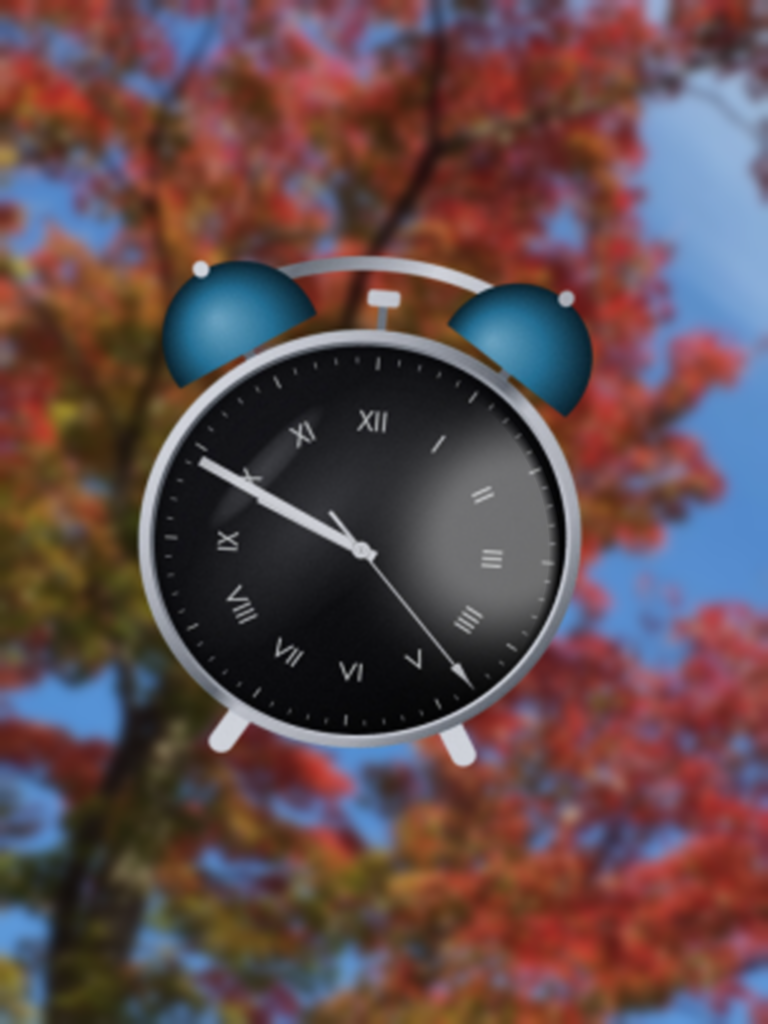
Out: h=9 m=49 s=23
